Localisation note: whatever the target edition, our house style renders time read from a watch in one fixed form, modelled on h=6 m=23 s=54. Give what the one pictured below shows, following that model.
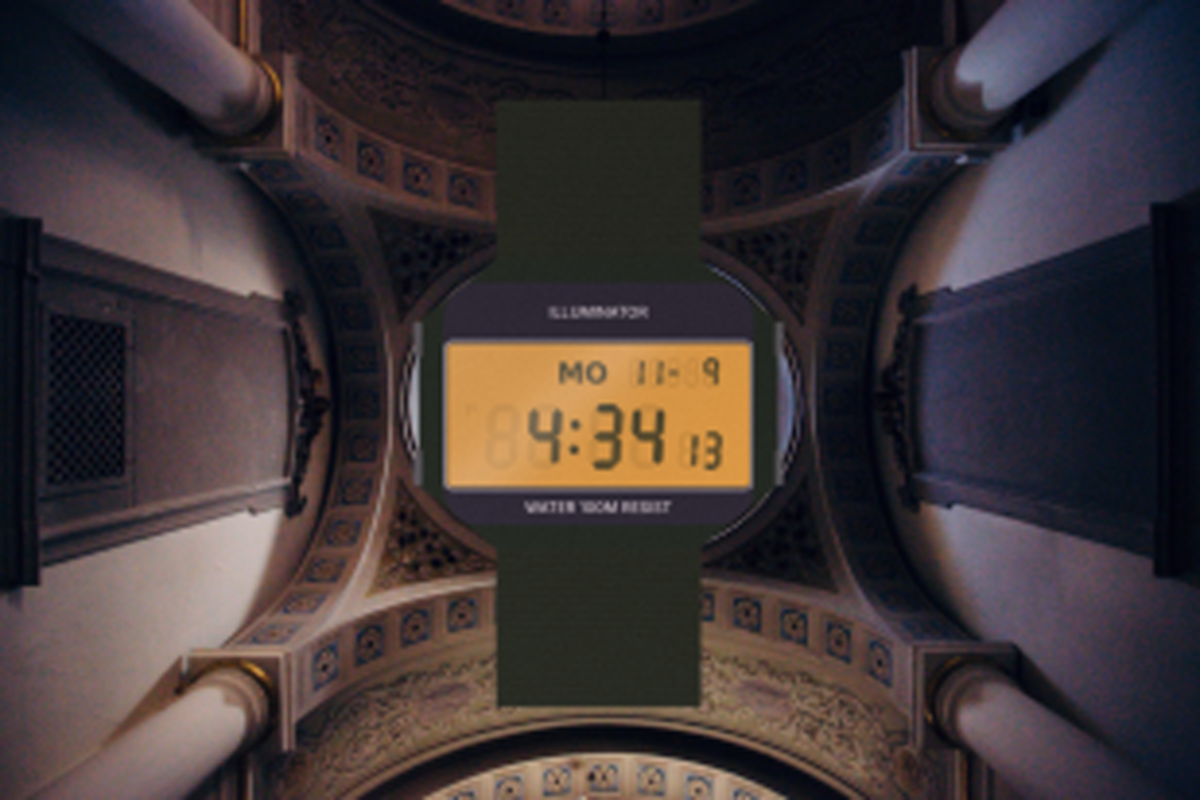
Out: h=4 m=34 s=13
